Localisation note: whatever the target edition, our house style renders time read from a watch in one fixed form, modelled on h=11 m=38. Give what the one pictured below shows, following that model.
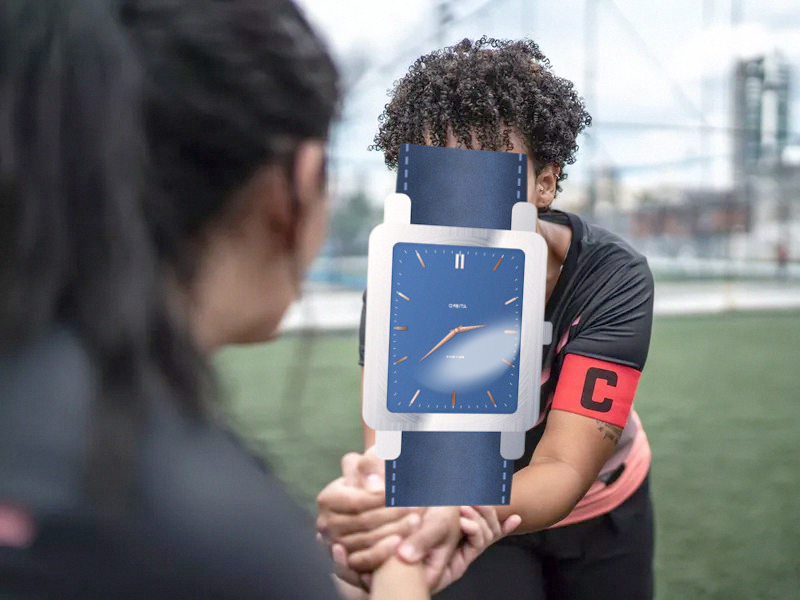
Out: h=2 m=38
